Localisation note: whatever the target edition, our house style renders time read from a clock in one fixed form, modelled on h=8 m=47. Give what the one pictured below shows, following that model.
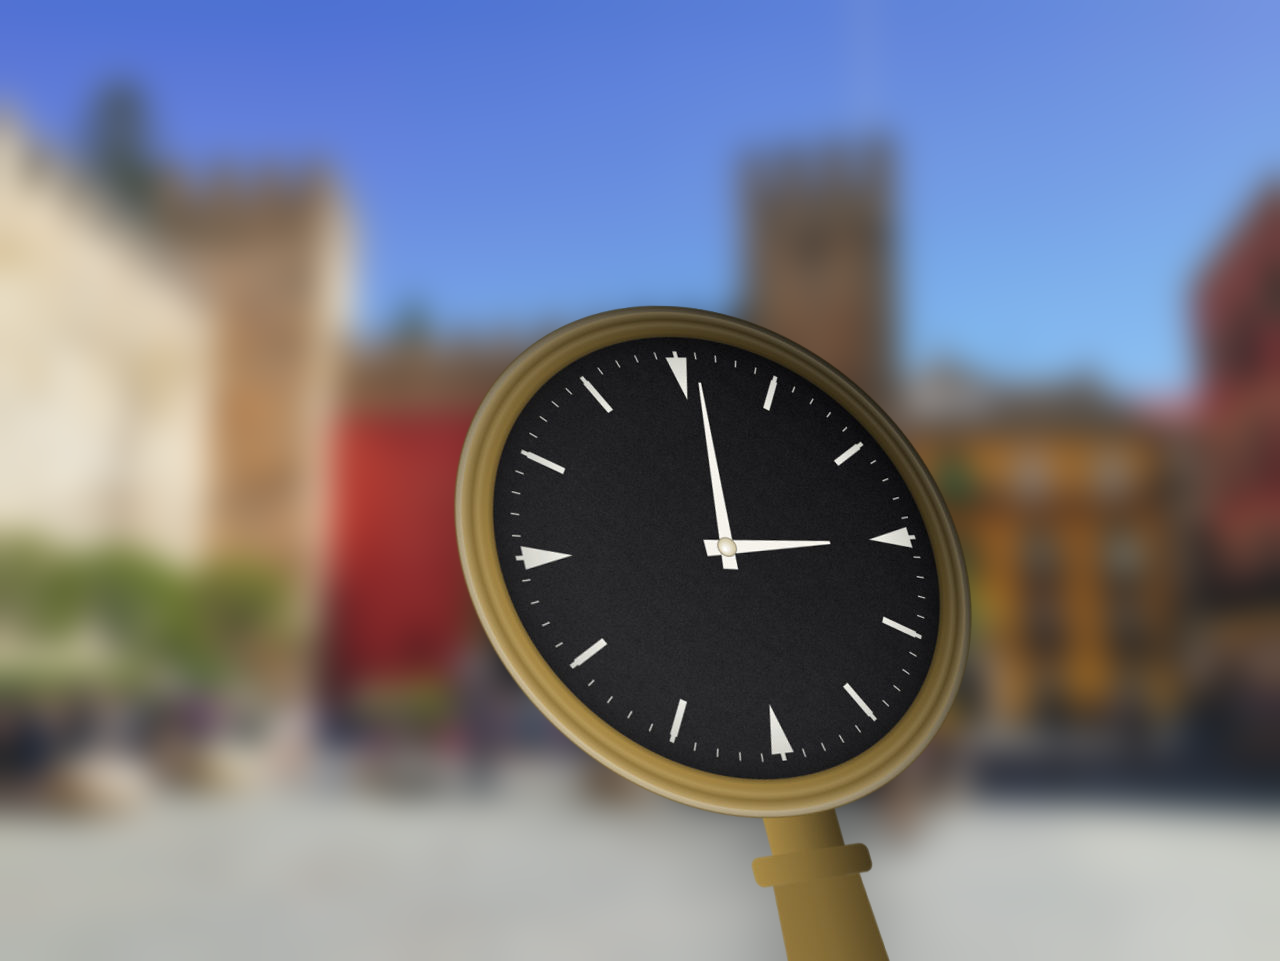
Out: h=3 m=1
